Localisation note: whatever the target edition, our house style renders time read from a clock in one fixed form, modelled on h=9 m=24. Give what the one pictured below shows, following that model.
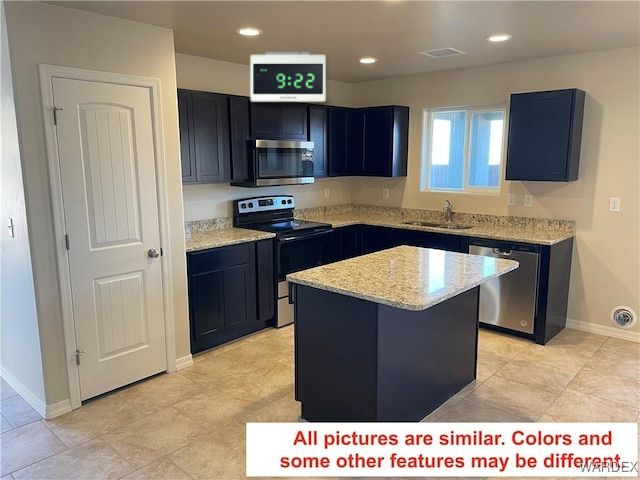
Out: h=9 m=22
